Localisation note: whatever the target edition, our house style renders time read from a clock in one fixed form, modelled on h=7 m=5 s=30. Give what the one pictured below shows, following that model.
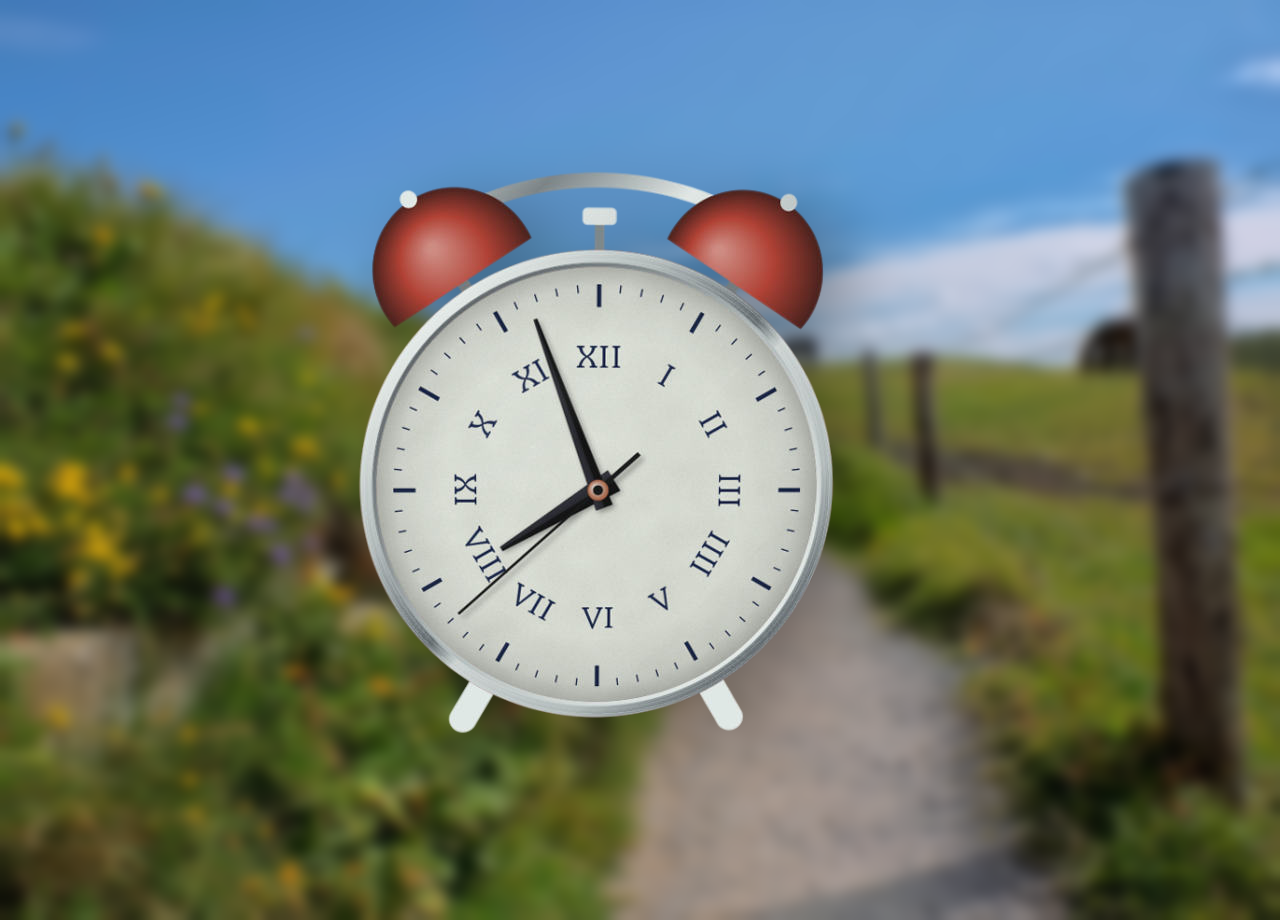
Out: h=7 m=56 s=38
